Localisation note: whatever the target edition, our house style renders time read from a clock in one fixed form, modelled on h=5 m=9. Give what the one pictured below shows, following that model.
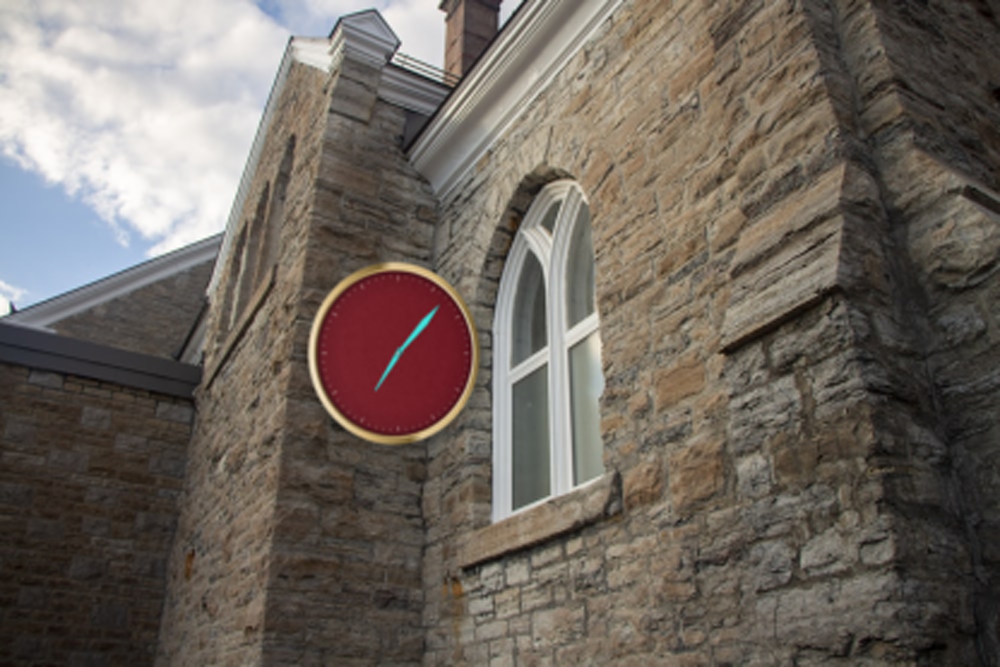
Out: h=7 m=7
